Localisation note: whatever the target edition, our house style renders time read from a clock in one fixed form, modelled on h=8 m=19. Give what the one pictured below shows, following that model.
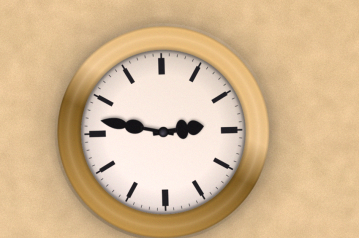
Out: h=2 m=47
